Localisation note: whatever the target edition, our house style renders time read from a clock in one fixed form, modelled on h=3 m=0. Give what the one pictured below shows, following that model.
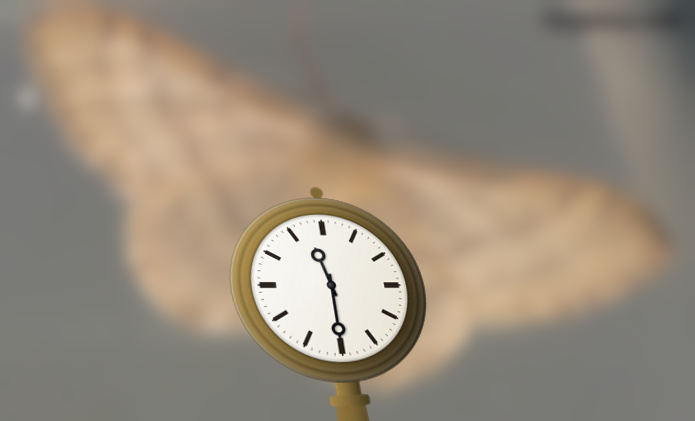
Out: h=11 m=30
